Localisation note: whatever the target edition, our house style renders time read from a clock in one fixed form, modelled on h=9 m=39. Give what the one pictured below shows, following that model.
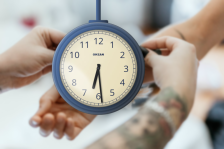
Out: h=6 m=29
